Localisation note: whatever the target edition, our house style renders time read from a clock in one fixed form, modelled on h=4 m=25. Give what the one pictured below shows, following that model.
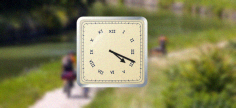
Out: h=4 m=19
